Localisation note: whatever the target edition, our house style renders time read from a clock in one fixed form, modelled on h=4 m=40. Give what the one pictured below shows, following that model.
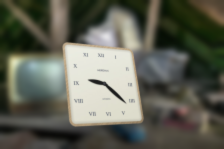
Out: h=9 m=22
